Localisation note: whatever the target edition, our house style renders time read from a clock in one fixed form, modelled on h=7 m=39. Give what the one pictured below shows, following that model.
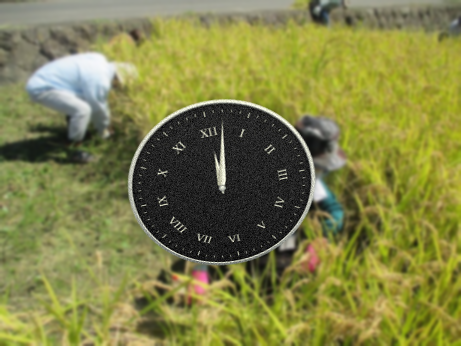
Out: h=12 m=2
